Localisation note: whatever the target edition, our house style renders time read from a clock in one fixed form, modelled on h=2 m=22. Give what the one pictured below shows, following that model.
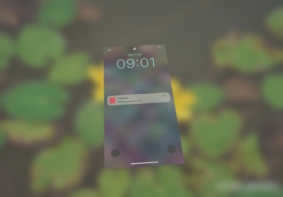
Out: h=9 m=1
